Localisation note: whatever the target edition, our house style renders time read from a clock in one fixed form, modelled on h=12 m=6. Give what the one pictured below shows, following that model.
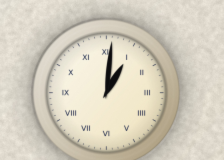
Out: h=1 m=1
